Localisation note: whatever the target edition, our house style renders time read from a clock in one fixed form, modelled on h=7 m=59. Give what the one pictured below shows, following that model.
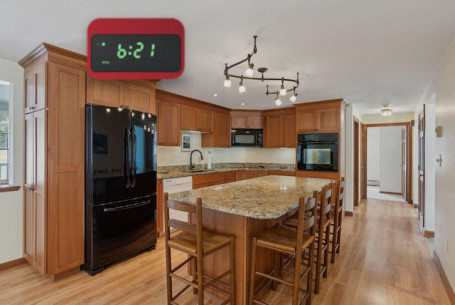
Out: h=6 m=21
